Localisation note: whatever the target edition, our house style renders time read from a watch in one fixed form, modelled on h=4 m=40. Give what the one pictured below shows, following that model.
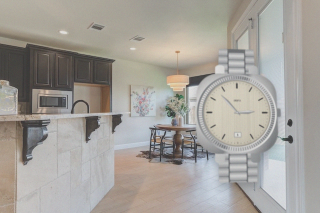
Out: h=2 m=53
